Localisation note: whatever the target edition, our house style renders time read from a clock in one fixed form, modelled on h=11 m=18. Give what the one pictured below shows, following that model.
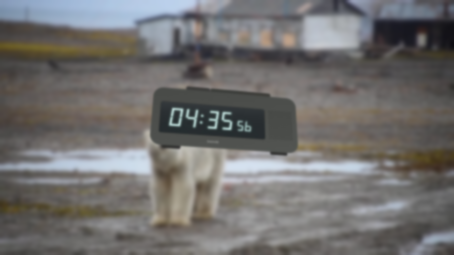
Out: h=4 m=35
